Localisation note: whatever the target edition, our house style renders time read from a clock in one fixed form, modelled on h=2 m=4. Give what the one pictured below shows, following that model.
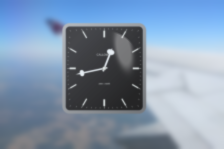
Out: h=12 m=43
